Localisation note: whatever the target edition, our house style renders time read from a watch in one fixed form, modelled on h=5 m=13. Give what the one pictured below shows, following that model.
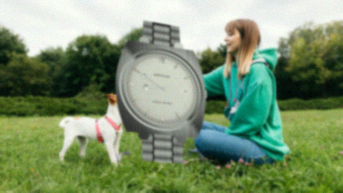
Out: h=8 m=50
